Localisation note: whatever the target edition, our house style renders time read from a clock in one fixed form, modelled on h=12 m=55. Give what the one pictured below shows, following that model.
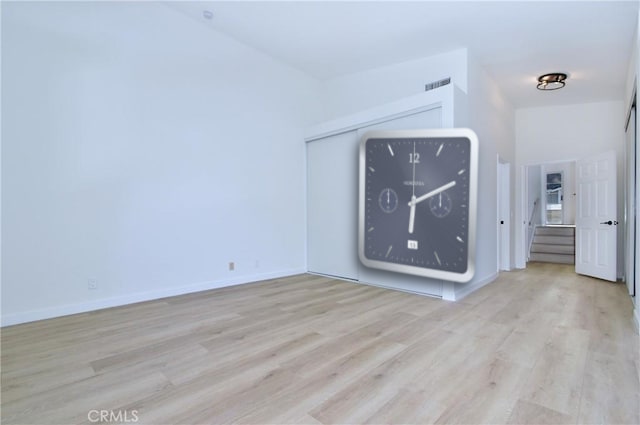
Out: h=6 m=11
